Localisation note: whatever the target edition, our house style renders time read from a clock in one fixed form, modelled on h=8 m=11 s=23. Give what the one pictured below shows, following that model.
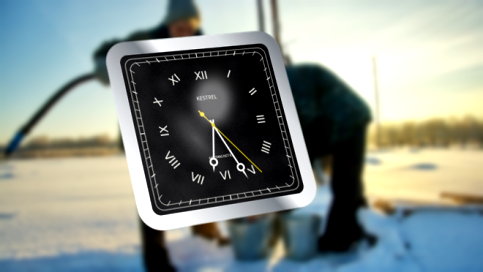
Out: h=6 m=26 s=24
